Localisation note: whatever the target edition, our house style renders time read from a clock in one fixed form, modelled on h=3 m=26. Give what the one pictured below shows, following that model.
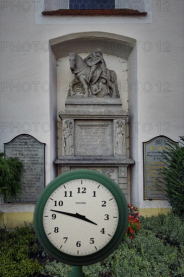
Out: h=3 m=47
